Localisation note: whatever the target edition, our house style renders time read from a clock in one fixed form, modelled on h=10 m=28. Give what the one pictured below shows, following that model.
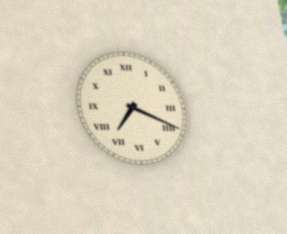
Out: h=7 m=19
